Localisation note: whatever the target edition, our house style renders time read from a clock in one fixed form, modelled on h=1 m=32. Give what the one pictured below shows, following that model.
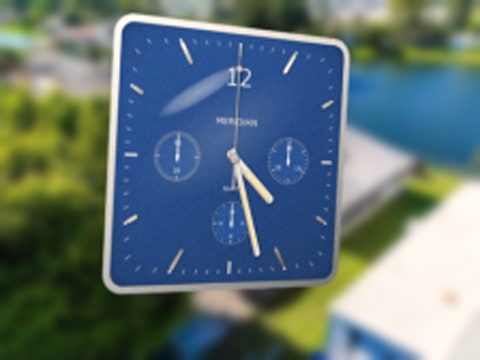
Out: h=4 m=27
